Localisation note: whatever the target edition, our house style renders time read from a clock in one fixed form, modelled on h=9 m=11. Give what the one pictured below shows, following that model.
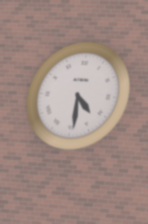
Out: h=4 m=29
